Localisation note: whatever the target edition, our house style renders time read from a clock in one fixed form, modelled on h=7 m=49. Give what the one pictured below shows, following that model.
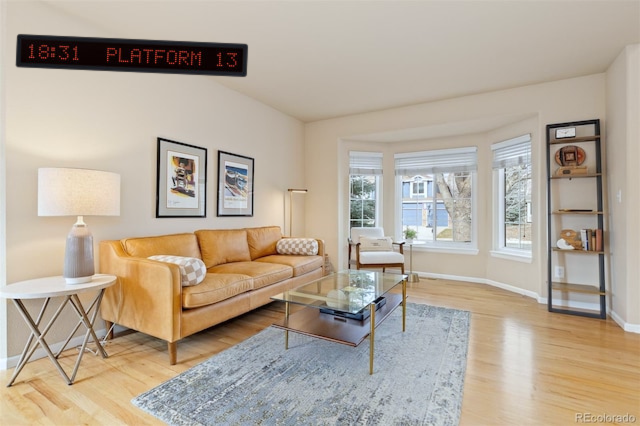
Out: h=18 m=31
